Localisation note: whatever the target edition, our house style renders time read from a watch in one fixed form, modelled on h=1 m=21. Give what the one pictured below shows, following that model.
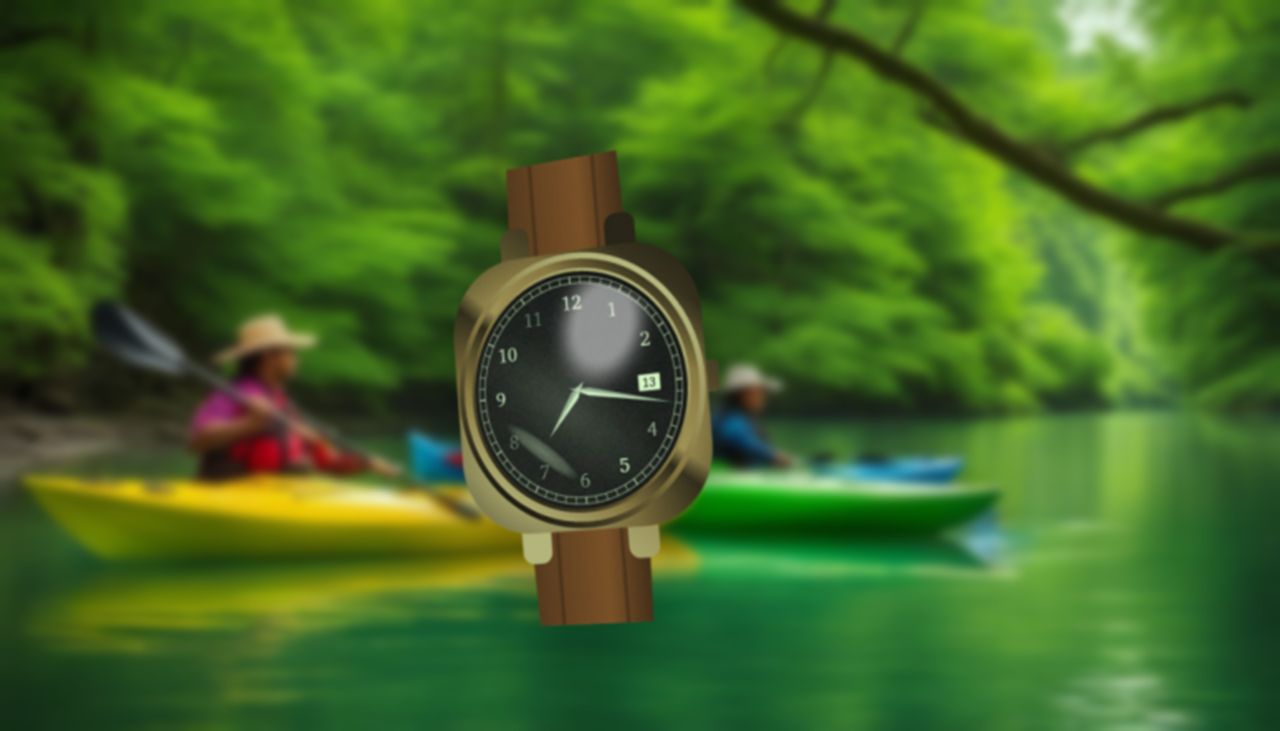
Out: h=7 m=17
